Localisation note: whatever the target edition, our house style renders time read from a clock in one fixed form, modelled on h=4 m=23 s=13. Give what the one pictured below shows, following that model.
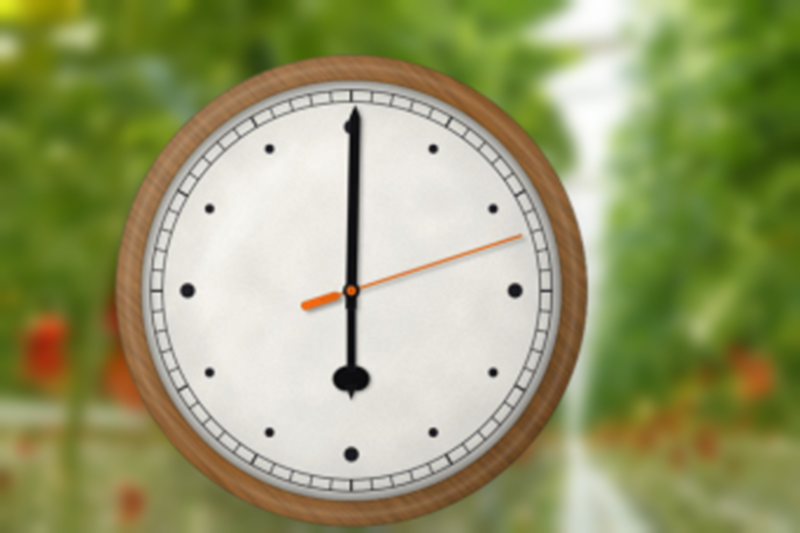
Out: h=6 m=0 s=12
